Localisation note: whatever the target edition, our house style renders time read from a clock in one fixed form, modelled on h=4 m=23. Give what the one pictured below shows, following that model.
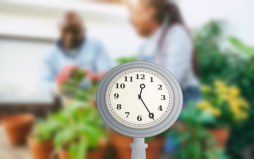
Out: h=12 m=25
